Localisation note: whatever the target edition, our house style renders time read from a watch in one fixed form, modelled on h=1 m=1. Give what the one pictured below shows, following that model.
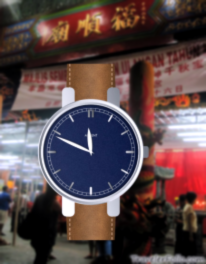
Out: h=11 m=49
